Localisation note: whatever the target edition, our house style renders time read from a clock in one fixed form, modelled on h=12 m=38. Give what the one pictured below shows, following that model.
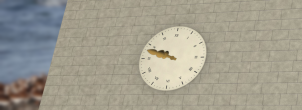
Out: h=9 m=48
